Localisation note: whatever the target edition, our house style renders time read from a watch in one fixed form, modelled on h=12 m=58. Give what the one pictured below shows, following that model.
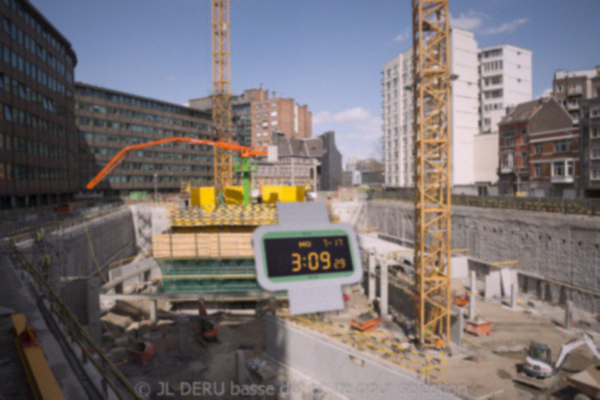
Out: h=3 m=9
